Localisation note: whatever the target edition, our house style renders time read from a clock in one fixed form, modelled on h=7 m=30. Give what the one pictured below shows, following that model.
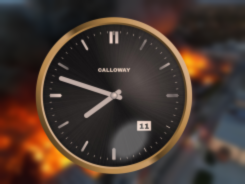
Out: h=7 m=48
